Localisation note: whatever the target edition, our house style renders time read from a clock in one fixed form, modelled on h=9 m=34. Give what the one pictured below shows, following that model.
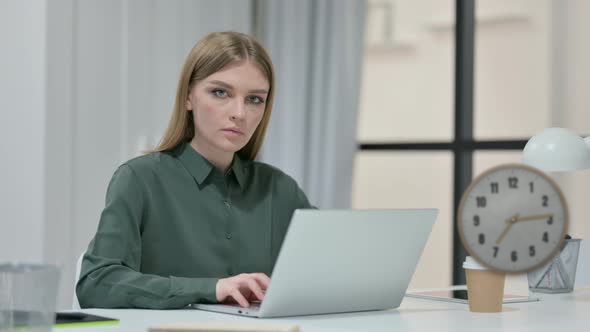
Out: h=7 m=14
